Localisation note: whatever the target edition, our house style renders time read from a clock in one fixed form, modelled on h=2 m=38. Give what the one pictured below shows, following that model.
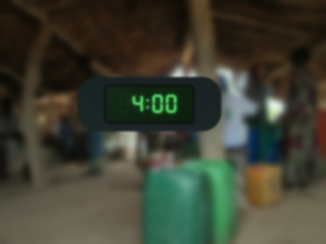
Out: h=4 m=0
